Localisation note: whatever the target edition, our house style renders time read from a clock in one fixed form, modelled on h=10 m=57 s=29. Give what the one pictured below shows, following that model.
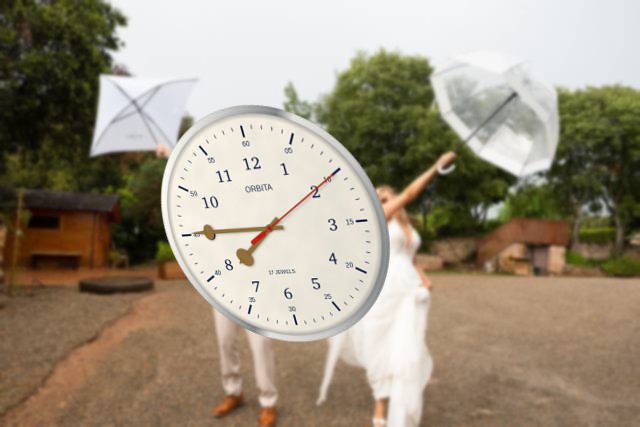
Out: h=7 m=45 s=10
